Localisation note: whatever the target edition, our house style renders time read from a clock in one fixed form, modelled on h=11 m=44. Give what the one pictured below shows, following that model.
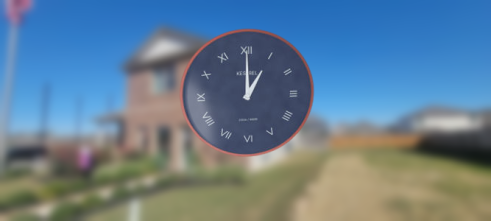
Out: h=1 m=0
